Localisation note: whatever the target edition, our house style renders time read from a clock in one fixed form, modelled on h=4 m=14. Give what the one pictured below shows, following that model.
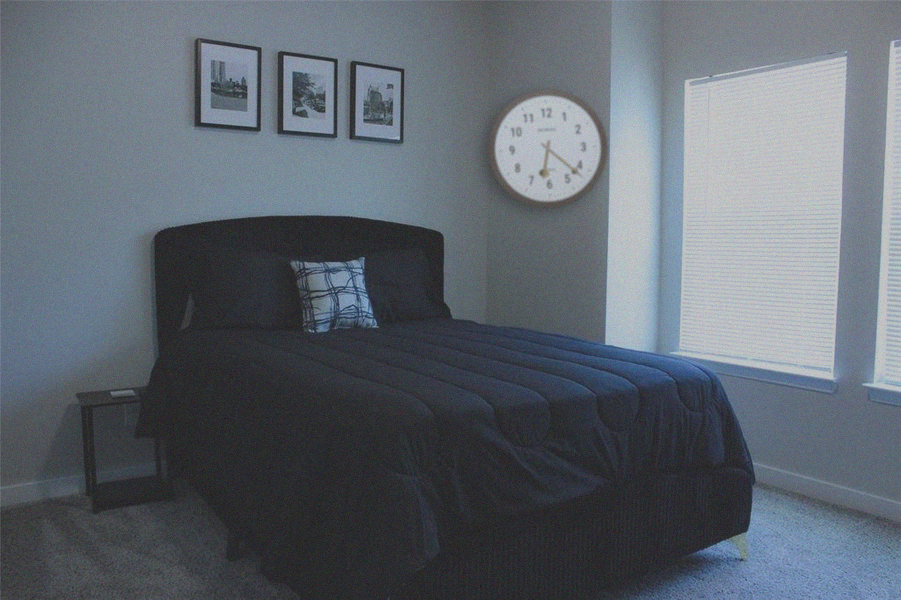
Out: h=6 m=22
